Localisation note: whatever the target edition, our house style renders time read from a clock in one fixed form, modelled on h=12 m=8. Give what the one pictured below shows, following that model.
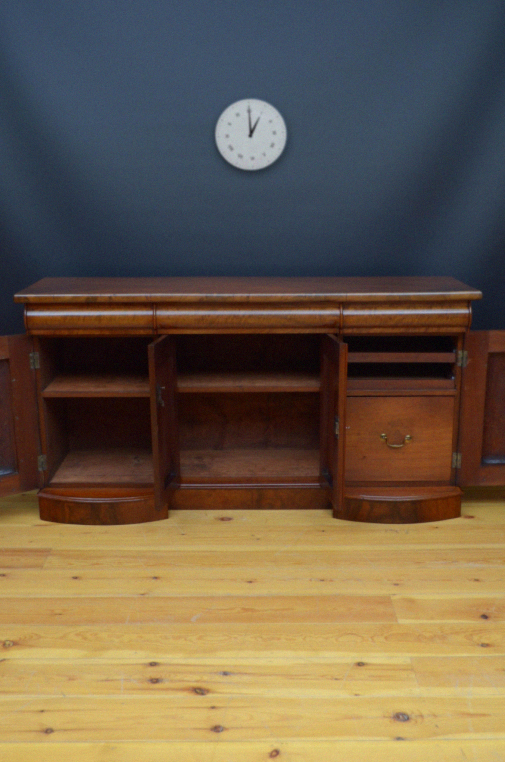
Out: h=1 m=0
